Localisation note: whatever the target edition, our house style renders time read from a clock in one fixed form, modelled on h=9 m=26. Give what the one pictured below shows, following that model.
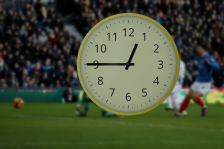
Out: h=12 m=45
